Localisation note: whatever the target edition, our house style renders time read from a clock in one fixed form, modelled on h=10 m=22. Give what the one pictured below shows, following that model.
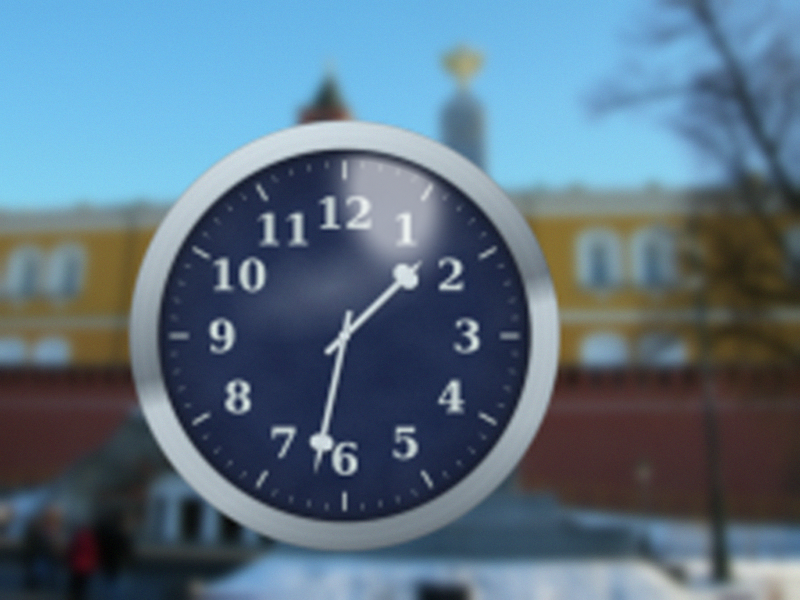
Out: h=1 m=32
